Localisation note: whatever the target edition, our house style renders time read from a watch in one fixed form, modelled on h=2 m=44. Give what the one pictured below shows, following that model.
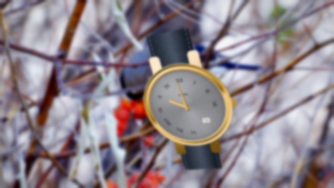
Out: h=9 m=59
